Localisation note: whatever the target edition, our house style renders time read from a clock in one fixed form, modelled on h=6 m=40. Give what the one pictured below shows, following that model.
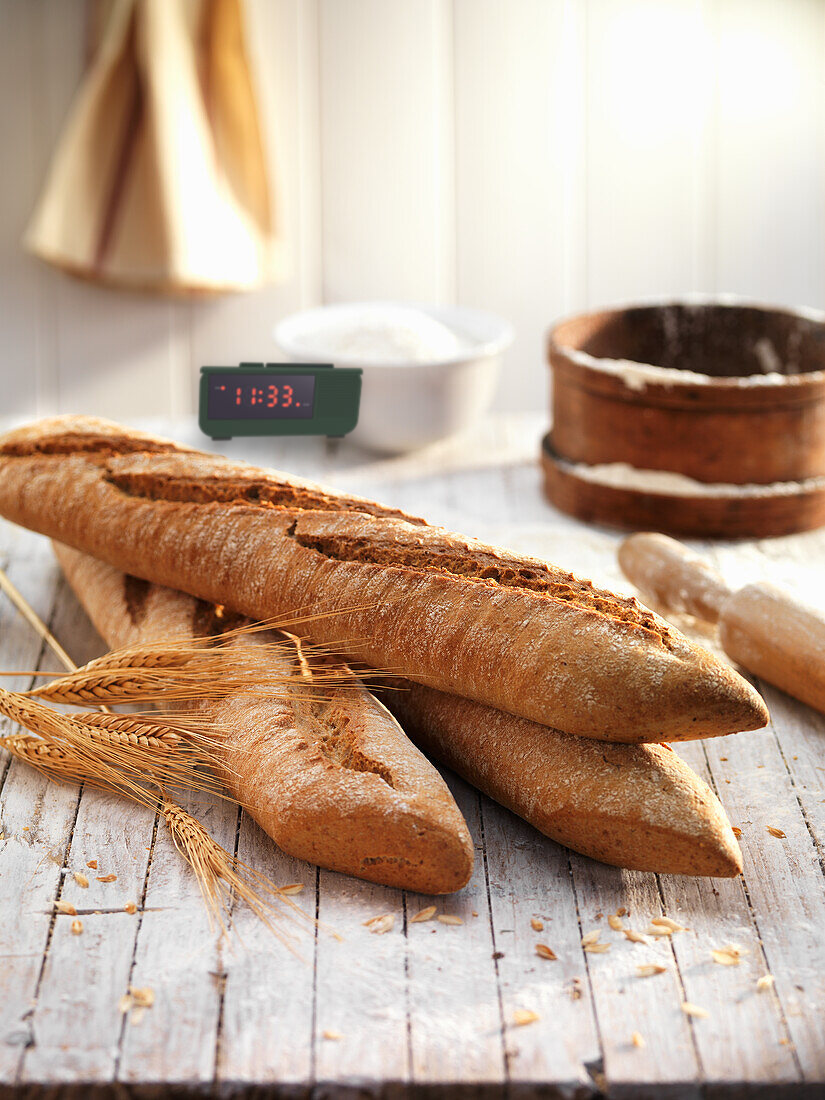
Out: h=11 m=33
